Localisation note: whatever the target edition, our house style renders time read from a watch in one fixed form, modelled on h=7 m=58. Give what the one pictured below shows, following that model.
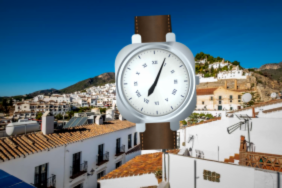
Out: h=7 m=4
